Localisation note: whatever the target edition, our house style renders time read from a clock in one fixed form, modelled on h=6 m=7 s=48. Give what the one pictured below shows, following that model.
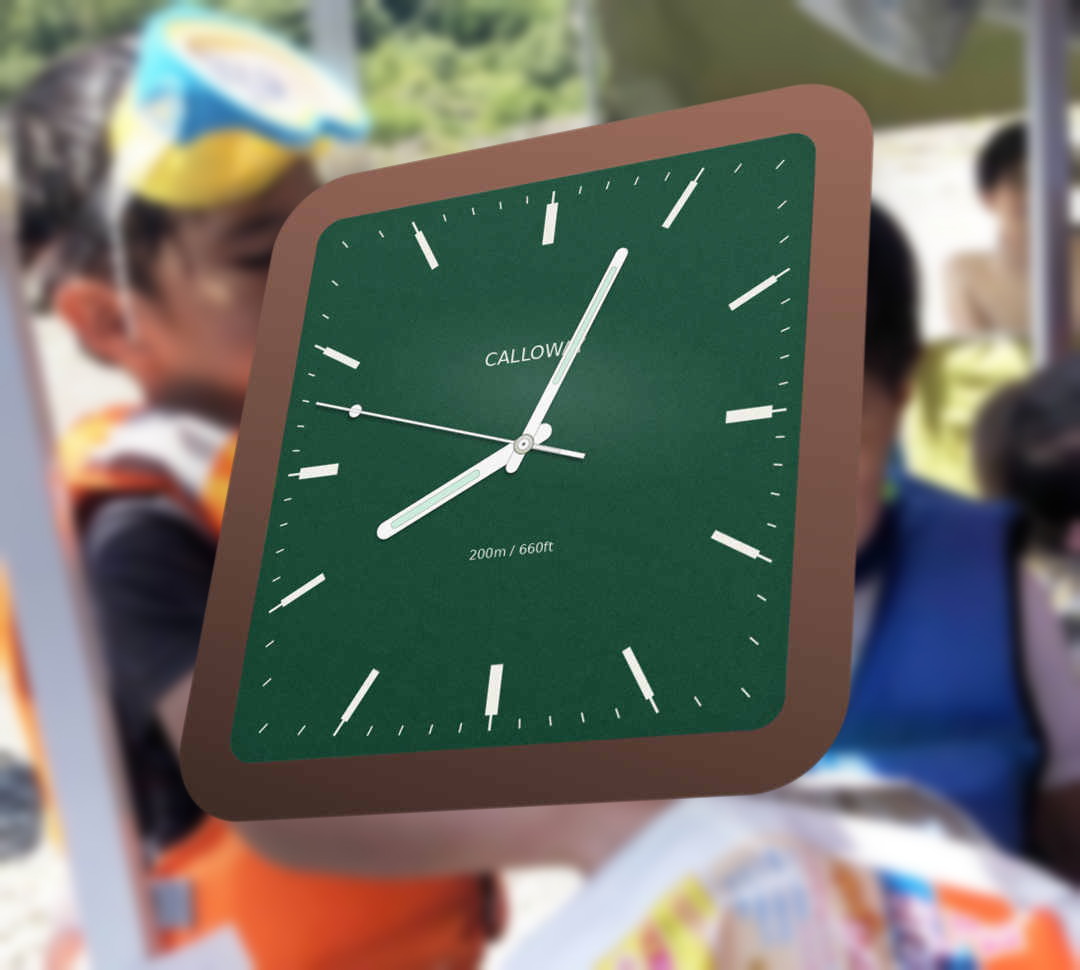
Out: h=8 m=3 s=48
